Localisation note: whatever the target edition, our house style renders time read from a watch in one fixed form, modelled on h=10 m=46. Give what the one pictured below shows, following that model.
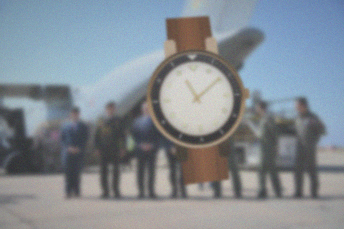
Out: h=11 m=9
